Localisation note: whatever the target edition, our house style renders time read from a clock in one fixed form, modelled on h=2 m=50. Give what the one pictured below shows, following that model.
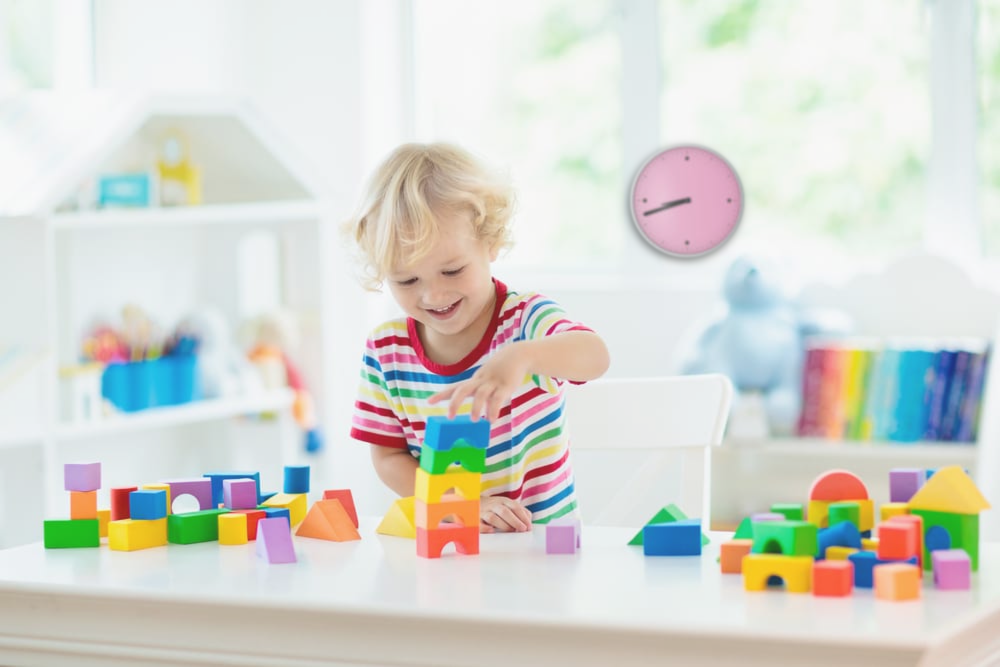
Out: h=8 m=42
